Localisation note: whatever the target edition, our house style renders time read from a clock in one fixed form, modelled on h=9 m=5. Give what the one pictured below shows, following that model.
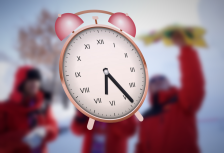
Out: h=6 m=24
